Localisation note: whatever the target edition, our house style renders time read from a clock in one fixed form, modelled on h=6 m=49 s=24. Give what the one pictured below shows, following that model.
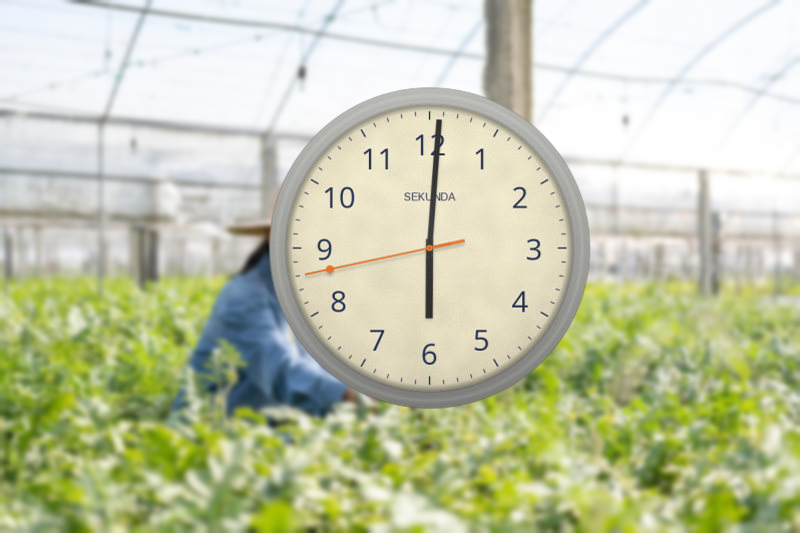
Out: h=6 m=0 s=43
